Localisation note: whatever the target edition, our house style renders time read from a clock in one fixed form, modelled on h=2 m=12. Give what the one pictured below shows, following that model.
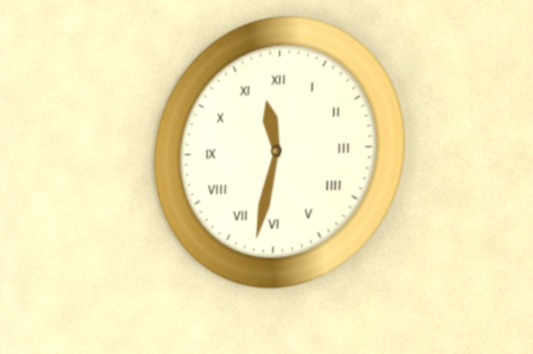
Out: h=11 m=32
